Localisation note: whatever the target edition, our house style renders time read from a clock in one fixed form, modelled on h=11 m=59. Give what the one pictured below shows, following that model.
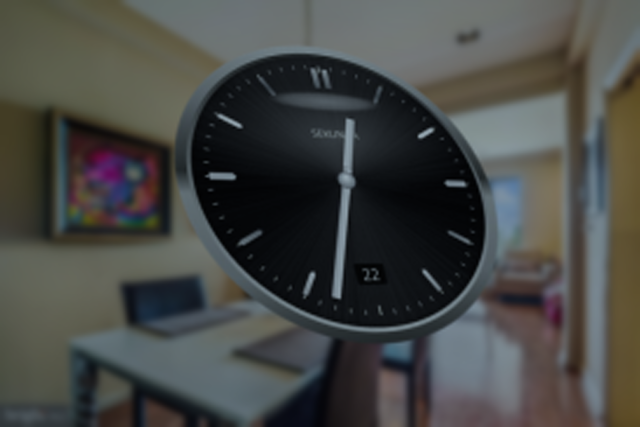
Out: h=12 m=33
